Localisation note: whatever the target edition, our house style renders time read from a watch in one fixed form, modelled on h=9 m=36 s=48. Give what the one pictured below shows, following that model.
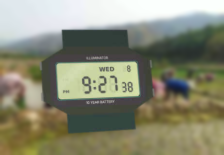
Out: h=9 m=27 s=38
